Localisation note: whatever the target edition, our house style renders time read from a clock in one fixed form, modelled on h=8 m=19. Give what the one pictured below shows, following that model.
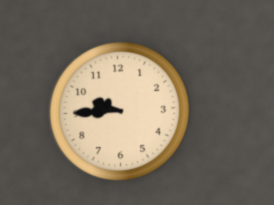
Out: h=9 m=45
